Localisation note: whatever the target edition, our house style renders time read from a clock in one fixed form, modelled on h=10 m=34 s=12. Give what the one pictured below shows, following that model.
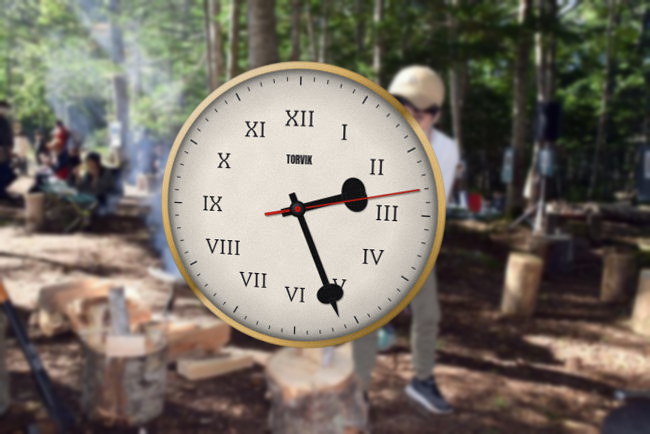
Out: h=2 m=26 s=13
